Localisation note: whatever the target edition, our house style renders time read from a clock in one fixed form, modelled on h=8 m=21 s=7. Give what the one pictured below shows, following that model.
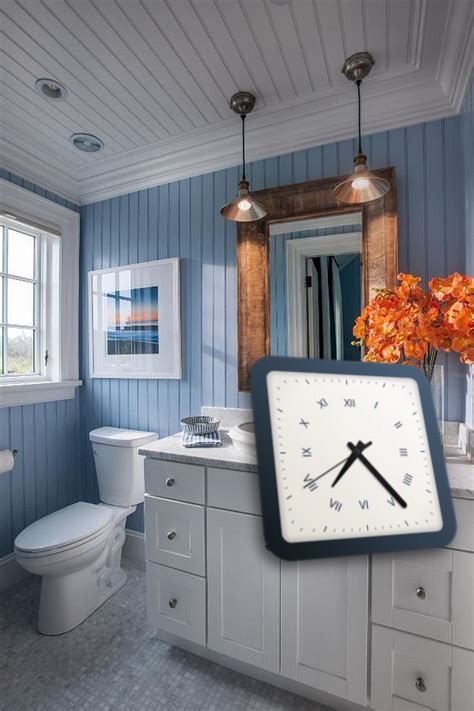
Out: h=7 m=23 s=40
